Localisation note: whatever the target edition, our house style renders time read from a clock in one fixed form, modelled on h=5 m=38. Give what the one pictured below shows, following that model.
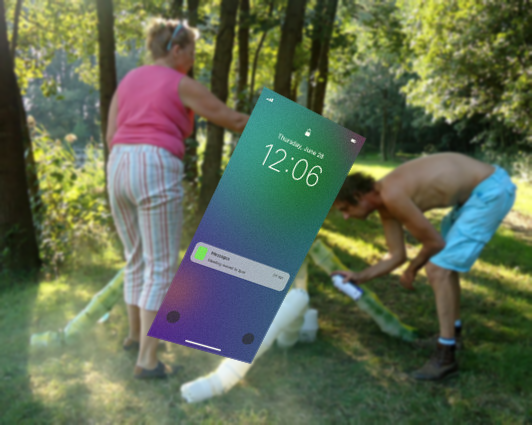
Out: h=12 m=6
